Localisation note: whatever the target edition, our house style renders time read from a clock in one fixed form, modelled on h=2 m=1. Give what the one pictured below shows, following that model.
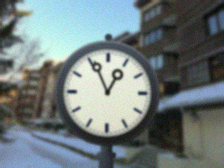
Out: h=12 m=56
